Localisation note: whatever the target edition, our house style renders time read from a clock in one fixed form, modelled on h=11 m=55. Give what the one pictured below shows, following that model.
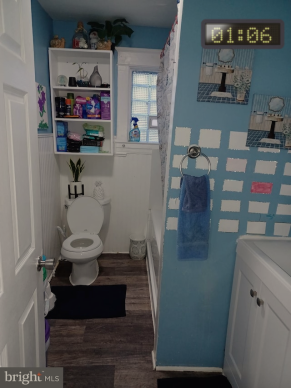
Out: h=1 m=6
